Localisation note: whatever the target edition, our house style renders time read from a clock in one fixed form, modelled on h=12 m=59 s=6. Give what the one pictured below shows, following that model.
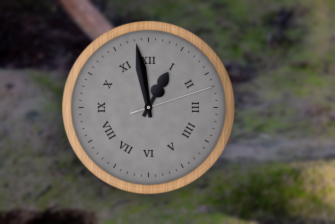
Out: h=12 m=58 s=12
